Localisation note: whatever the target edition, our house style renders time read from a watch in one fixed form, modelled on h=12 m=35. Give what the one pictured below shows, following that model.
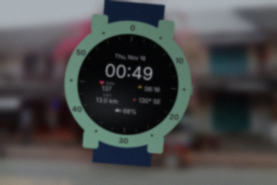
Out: h=0 m=49
